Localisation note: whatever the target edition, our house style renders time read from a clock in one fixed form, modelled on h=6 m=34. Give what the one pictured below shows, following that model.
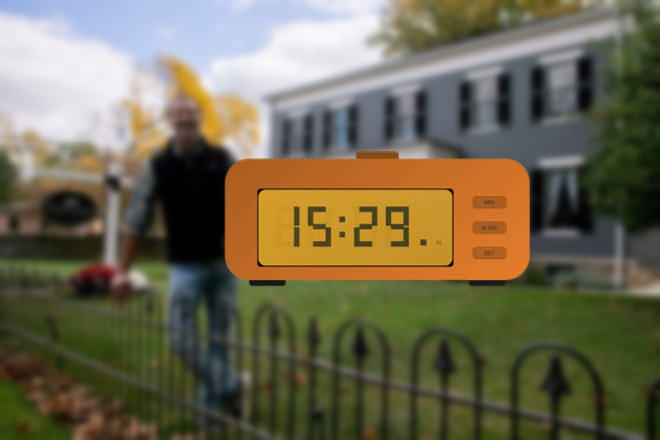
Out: h=15 m=29
